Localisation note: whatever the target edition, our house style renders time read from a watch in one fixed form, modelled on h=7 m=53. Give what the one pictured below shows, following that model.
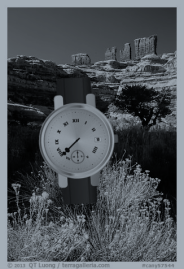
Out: h=7 m=38
